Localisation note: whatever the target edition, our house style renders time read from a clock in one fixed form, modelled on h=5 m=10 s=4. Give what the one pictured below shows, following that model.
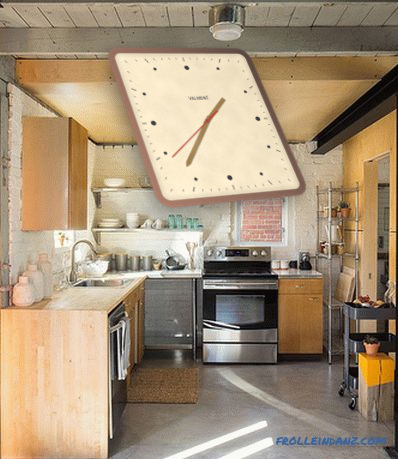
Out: h=1 m=36 s=39
